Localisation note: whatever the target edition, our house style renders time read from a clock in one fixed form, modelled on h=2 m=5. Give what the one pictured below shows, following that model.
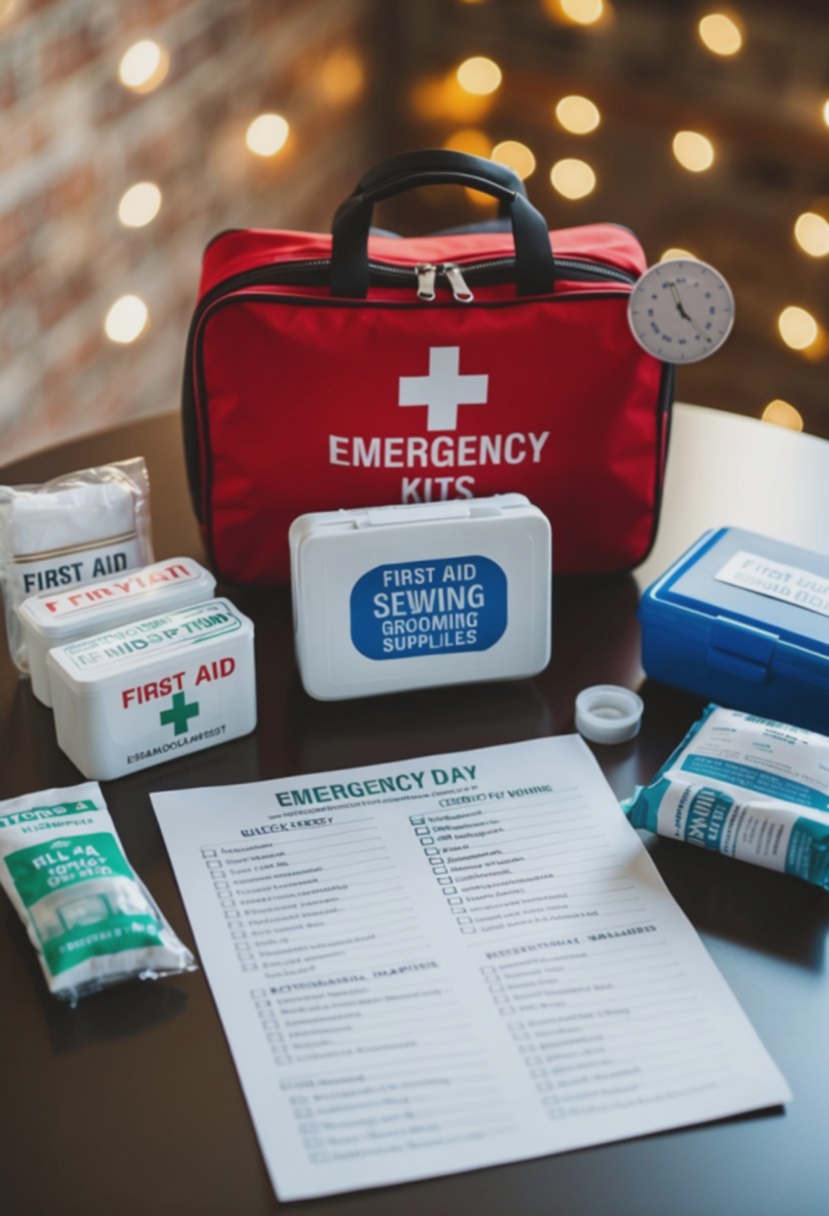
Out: h=11 m=23
